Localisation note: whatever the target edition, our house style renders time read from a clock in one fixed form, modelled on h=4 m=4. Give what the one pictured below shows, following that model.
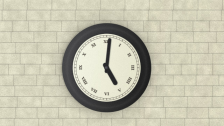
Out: h=5 m=1
